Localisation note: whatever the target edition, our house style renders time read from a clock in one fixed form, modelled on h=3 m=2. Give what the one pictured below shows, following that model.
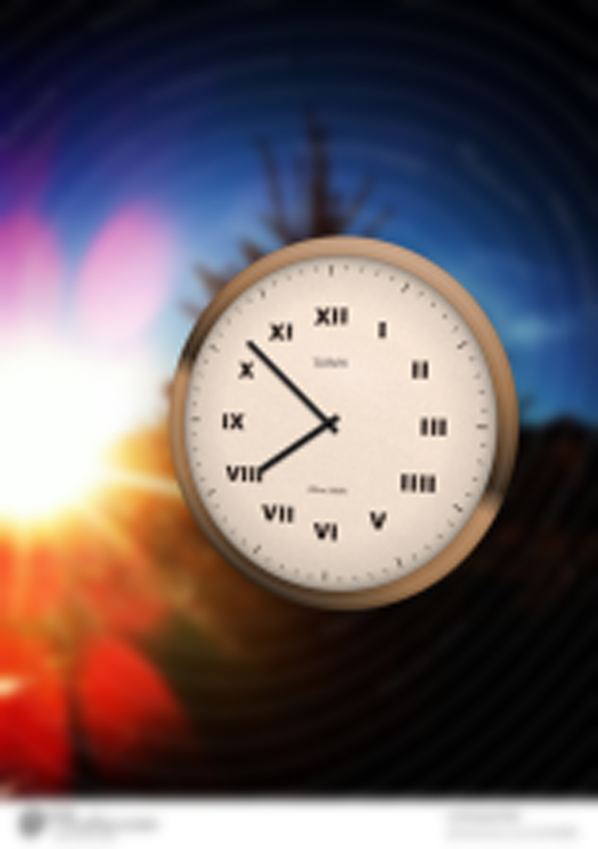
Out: h=7 m=52
